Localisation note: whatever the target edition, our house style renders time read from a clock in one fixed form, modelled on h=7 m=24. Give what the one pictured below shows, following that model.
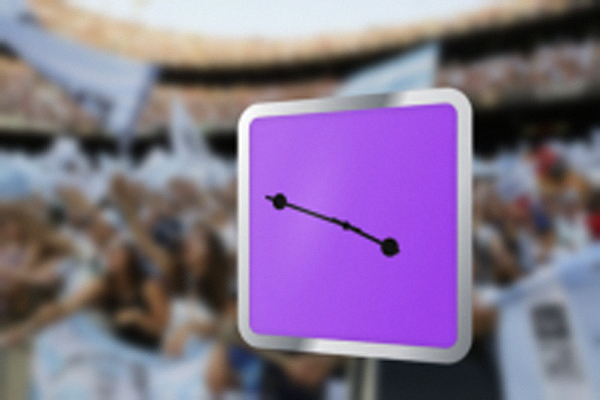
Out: h=3 m=48
